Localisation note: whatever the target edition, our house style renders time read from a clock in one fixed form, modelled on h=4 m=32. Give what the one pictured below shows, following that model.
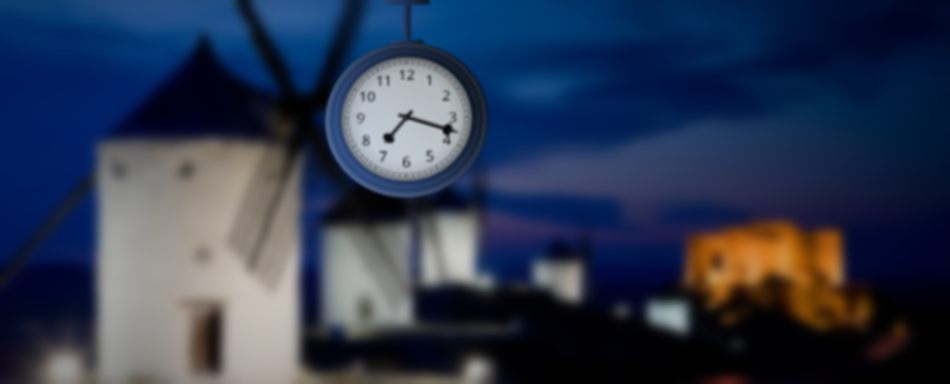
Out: h=7 m=18
